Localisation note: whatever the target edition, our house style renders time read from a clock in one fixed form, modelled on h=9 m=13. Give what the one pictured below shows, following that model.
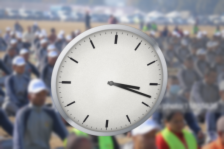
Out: h=3 m=18
